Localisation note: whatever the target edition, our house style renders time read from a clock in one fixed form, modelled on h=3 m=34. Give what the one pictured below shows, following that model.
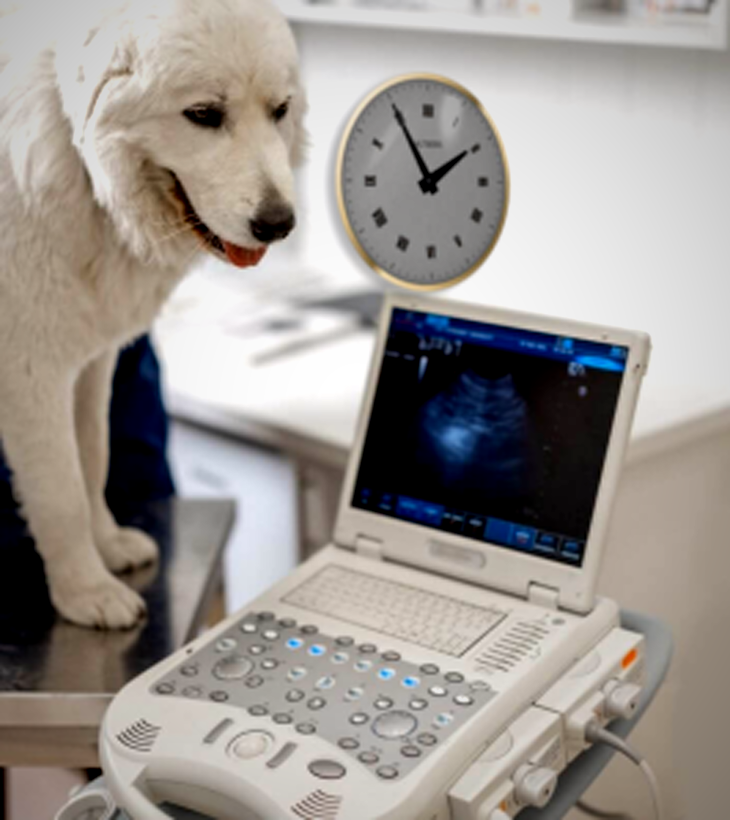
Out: h=1 m=55
